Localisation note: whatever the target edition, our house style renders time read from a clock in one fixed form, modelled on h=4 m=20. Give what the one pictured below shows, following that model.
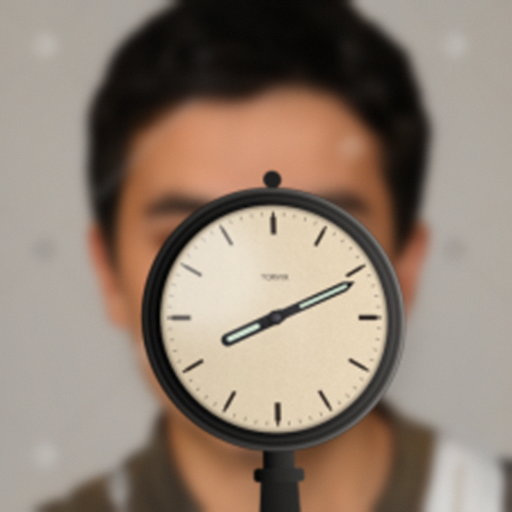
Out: h=8 m=11
